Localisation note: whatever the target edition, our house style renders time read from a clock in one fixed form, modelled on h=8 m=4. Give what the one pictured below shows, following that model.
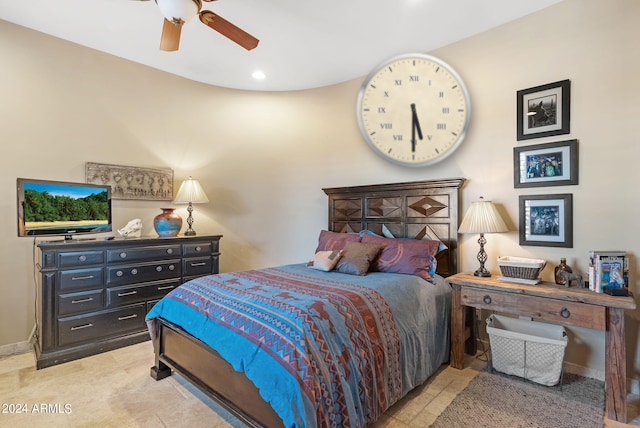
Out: h=5 m=30
